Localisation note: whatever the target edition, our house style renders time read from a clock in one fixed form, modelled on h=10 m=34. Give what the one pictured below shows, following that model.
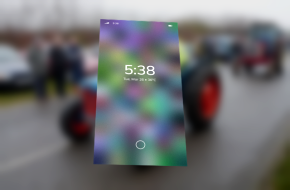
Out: h=5 m=38
